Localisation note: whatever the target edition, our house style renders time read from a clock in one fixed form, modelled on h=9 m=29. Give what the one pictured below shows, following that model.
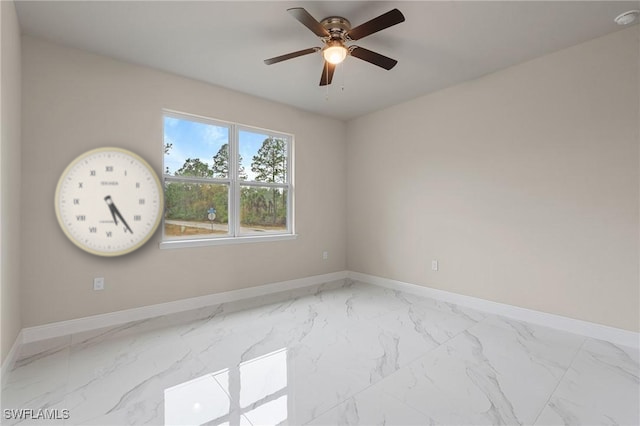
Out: h=5 m=24
